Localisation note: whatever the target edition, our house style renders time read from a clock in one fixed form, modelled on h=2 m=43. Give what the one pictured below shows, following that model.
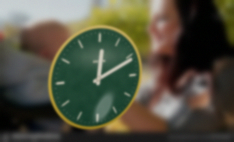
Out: h=12 m=11
